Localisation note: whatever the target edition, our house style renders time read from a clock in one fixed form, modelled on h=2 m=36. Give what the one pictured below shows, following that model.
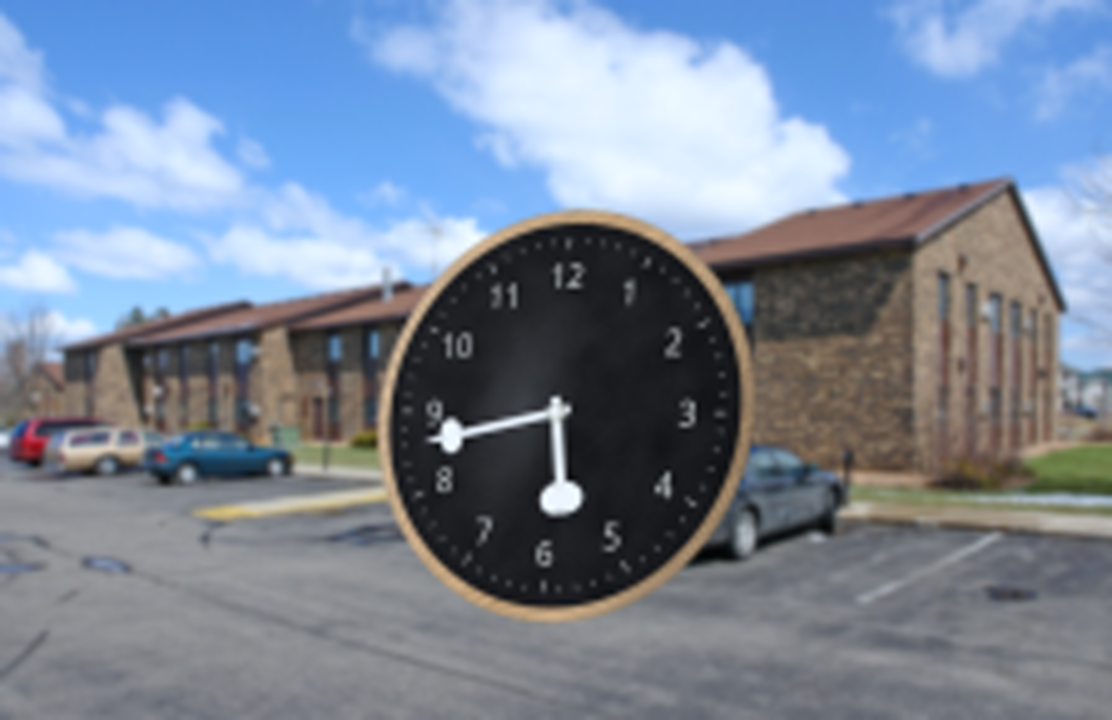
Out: h=5 m=43
